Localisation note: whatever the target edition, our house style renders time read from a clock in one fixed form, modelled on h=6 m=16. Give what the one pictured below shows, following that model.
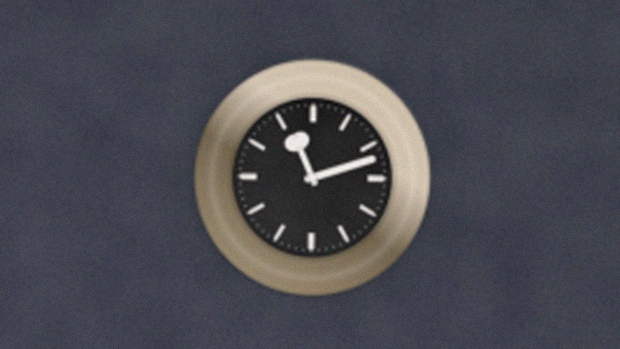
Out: h=11 m=12
